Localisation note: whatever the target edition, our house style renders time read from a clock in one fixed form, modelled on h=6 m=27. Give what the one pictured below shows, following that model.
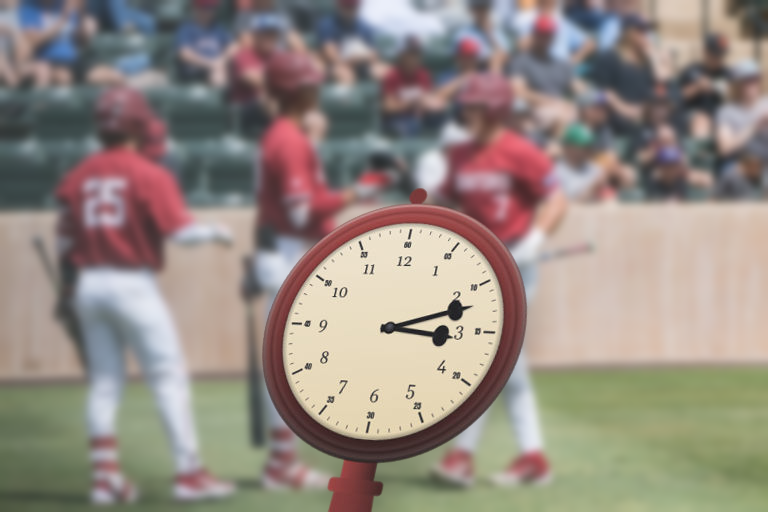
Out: h=3 m=12
